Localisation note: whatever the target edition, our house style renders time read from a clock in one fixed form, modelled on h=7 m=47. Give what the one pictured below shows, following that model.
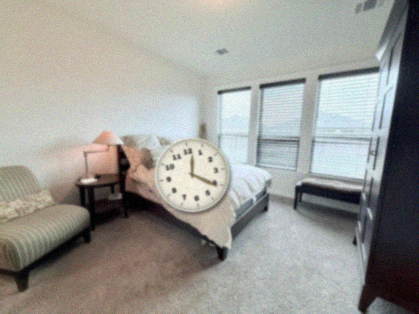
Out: h=12 m=21
